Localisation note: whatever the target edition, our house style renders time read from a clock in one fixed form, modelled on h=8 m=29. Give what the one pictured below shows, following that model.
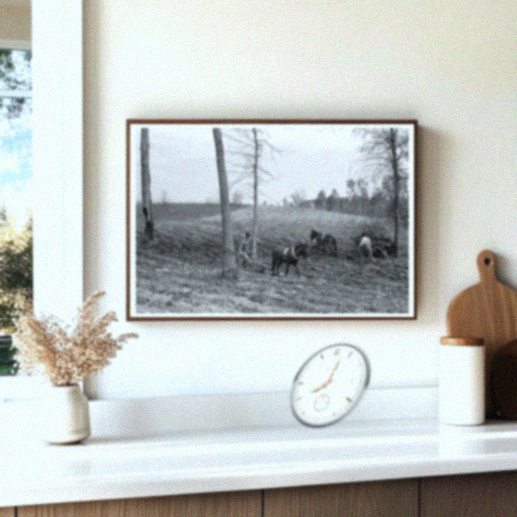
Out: h=8 m=2
